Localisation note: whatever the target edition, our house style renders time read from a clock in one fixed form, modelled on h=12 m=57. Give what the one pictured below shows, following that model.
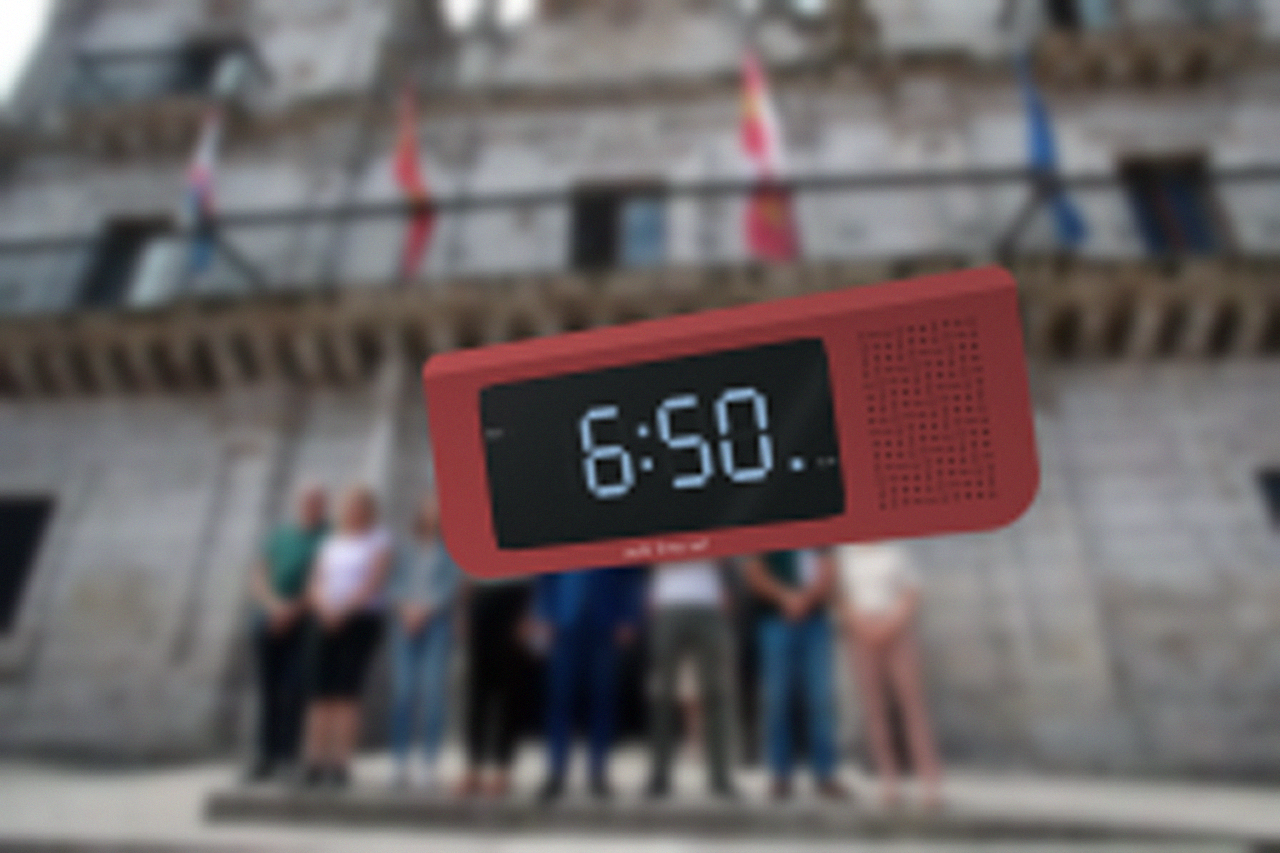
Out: h=6 m=50
